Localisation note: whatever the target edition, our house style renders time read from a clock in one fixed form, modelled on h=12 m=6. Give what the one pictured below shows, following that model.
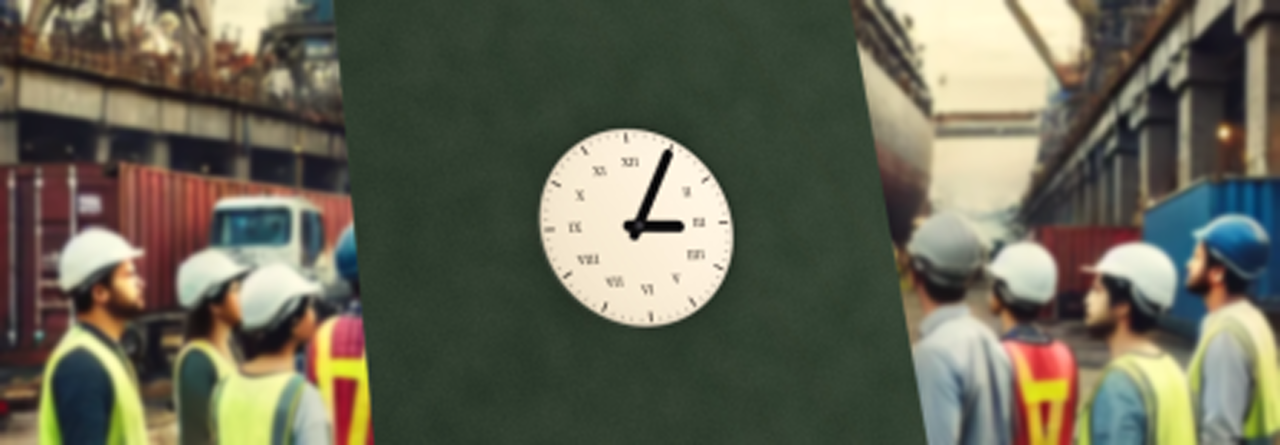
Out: h=3 m=5
